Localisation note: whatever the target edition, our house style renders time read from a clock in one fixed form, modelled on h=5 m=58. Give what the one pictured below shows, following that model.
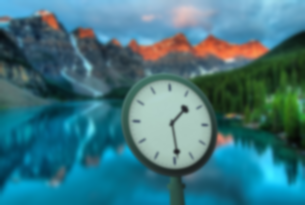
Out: h=1 m=29
